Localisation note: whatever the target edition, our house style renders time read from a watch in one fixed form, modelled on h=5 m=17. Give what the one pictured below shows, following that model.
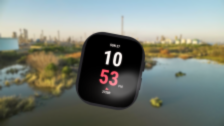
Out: h=10 m=53
